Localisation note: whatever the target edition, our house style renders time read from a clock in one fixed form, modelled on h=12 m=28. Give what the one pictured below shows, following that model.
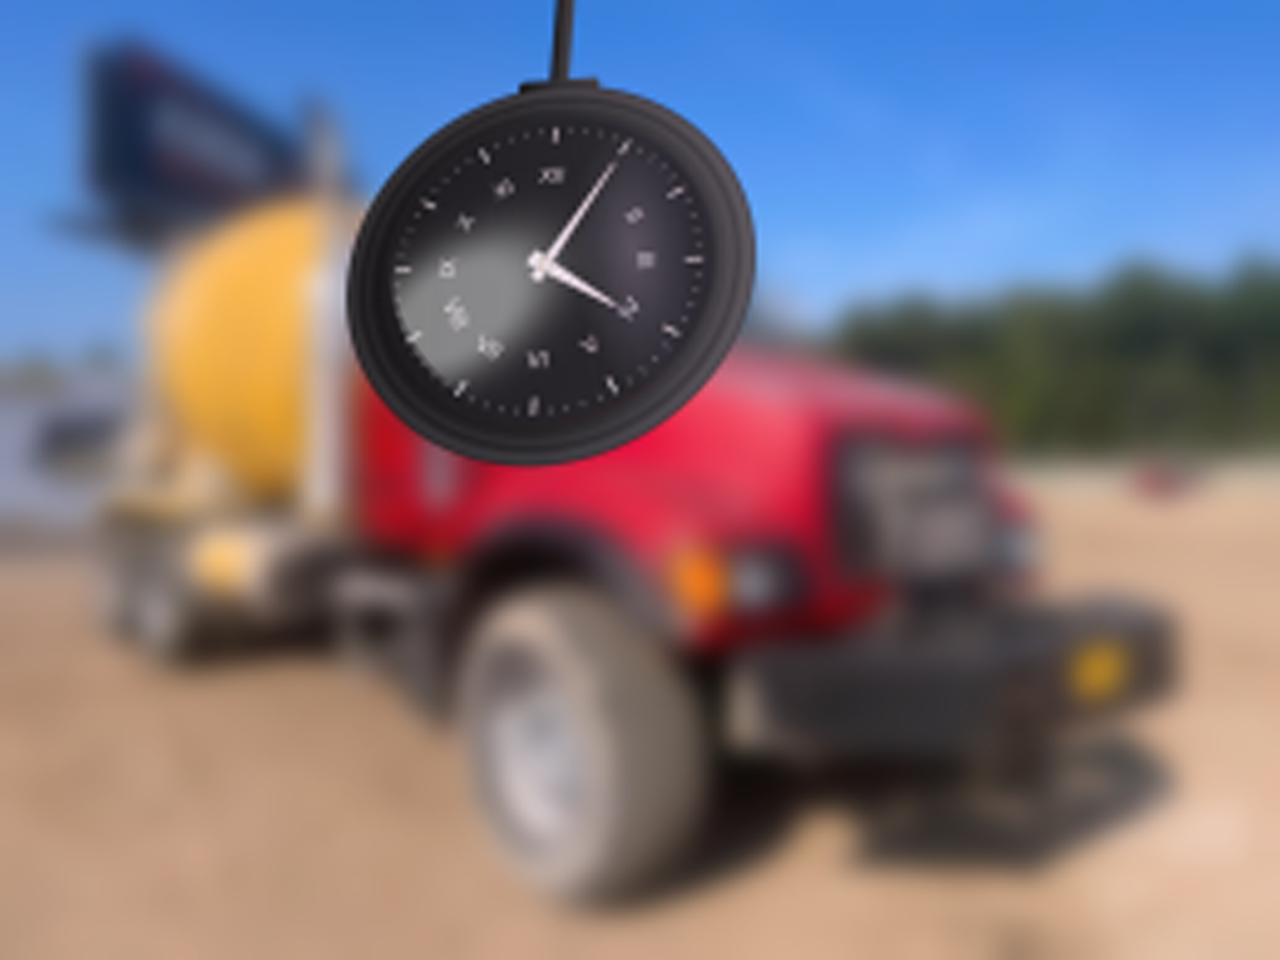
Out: h=4 m=5
